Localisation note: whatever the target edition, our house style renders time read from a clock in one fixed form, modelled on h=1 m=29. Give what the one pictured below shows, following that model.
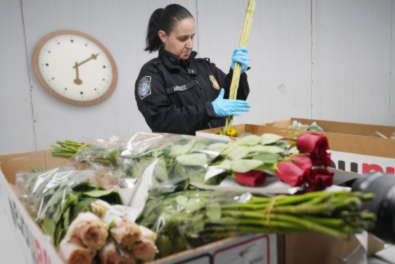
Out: h=6 m=10
